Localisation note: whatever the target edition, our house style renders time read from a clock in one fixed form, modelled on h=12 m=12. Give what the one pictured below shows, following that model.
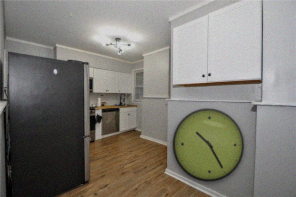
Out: h=10 m=25
